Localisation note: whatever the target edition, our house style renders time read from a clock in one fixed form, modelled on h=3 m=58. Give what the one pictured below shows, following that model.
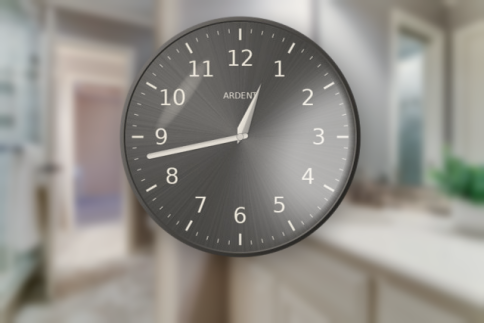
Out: h=12 m=43
